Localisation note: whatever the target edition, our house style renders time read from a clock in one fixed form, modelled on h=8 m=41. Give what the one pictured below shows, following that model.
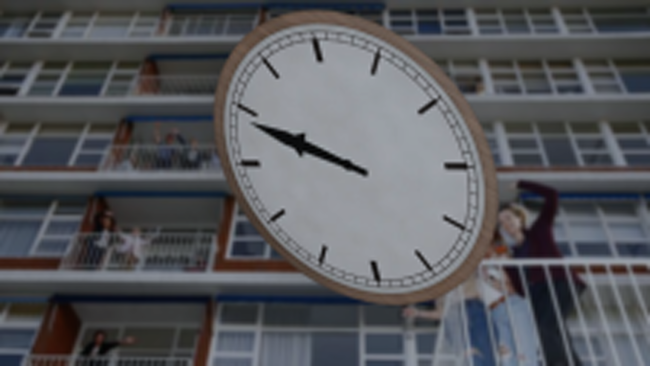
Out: h=9 m=49
